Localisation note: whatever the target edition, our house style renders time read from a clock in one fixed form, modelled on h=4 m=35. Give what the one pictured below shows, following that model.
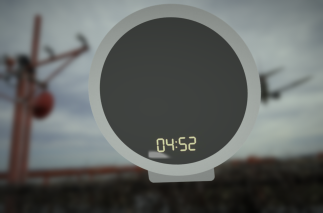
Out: h=4 m=52
